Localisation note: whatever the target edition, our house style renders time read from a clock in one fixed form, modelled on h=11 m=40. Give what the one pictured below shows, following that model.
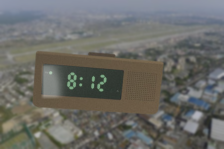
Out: h=8 m=12
